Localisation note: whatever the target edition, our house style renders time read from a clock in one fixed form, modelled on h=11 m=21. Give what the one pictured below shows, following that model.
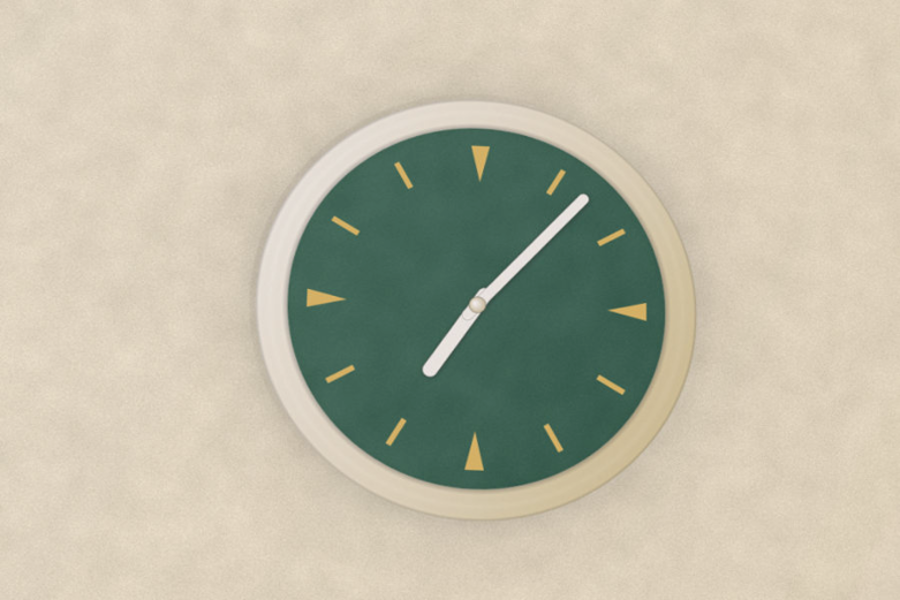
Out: h=7 m=7
